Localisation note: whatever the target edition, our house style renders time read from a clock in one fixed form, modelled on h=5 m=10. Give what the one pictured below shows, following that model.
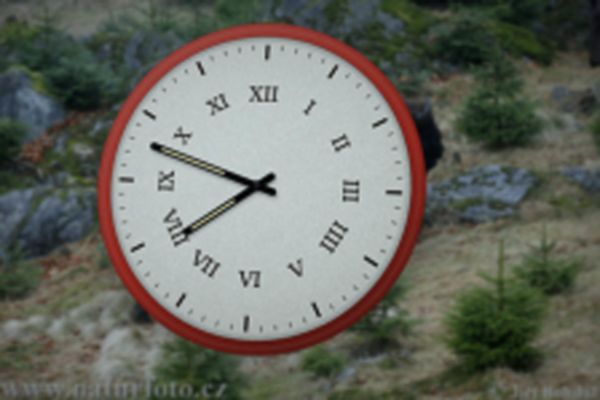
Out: h=7 m=48
